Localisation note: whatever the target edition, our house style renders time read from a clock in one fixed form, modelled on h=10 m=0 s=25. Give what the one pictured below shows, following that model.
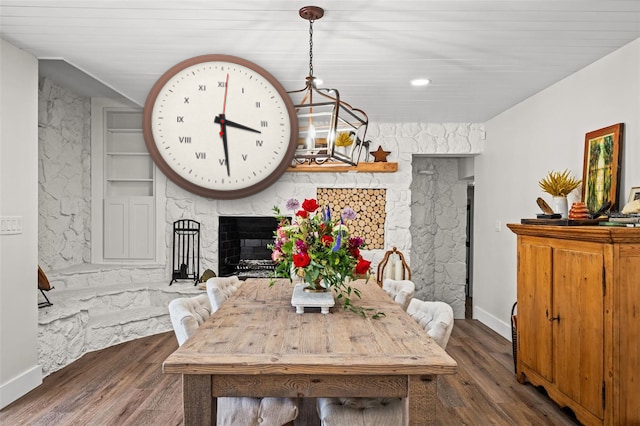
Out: h=3 m=29 s=1
